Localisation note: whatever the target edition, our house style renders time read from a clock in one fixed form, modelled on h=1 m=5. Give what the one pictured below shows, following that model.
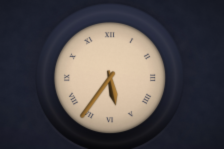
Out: h=5 m=36
